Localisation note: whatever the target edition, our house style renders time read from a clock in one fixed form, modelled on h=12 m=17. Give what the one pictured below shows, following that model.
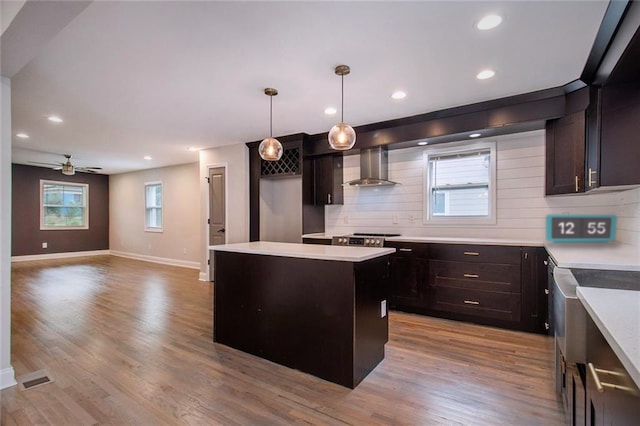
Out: h=12 m=55
